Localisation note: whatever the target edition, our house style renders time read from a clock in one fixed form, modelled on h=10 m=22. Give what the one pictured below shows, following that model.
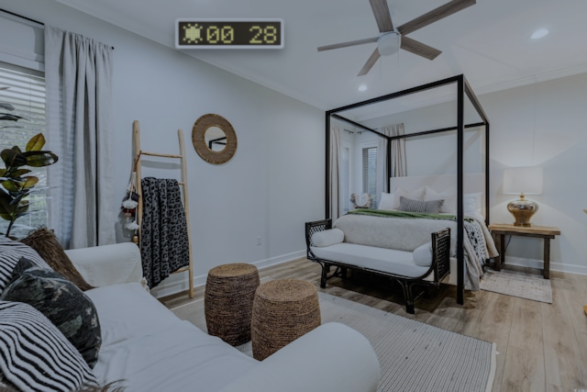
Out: h=0 m=28
